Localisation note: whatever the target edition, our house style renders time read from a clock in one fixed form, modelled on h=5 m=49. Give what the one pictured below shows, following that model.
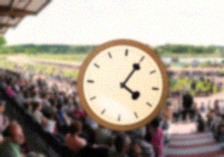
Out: h=4 m=5
